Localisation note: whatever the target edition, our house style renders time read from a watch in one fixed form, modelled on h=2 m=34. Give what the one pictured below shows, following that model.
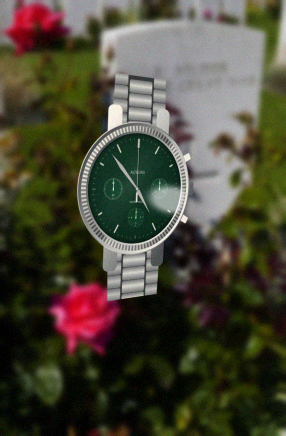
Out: h=4 m=53
